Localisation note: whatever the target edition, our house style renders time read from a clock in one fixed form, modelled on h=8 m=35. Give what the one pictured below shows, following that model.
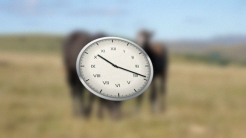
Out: h=10 m=19
